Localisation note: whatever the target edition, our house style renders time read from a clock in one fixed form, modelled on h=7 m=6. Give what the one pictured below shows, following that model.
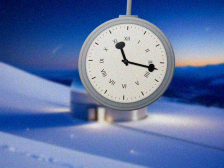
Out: h=11 m=17
